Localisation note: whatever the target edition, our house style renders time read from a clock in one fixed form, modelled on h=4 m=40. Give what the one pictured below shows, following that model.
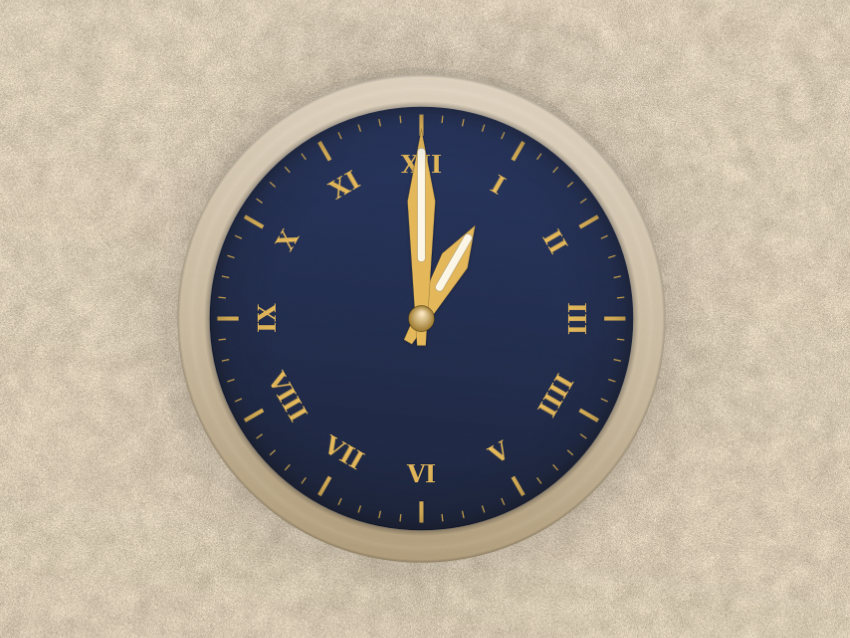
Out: h=1 m=0
